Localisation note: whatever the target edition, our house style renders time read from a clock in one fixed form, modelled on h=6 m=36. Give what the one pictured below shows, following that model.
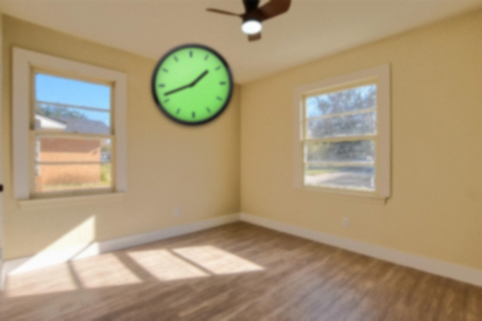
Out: h=1 m=42
